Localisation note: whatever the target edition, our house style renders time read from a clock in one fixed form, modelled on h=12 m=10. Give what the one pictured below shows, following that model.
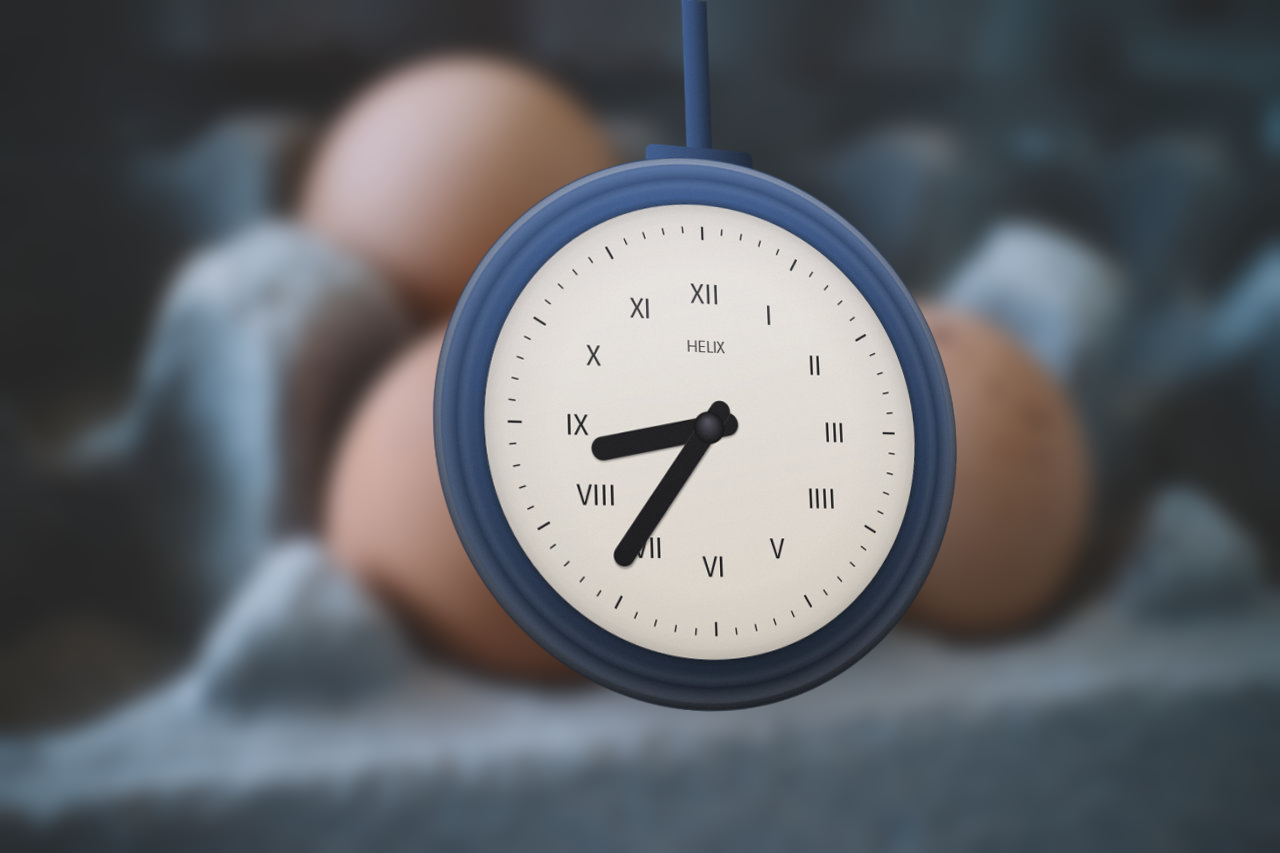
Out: h=8 m=36
